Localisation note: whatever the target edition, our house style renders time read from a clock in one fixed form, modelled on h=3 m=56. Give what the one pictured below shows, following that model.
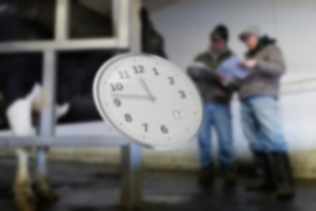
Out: h=11 m=47
